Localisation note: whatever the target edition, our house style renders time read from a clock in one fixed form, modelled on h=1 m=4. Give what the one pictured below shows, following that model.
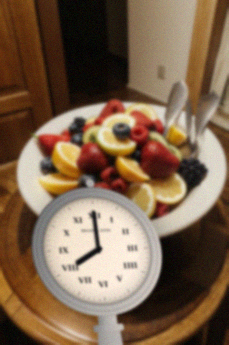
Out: h=8 m=0
